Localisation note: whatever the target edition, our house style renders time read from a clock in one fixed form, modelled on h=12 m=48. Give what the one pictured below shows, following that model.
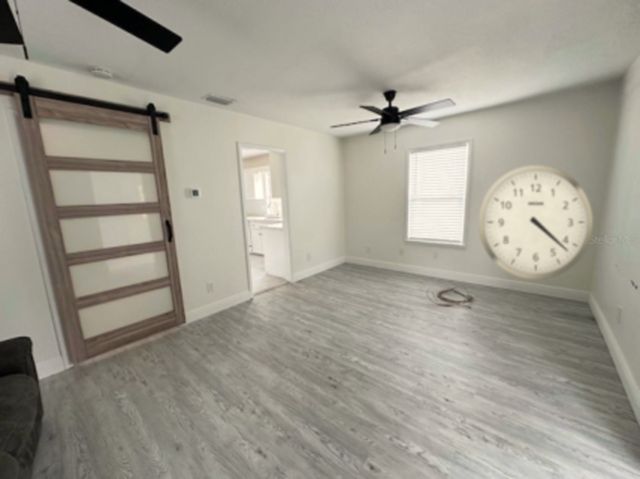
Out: h=4 m=22
